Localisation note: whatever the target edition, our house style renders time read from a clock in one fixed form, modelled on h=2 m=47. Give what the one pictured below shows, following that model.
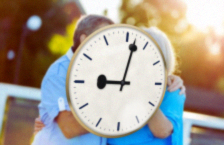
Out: h=9 m=2
